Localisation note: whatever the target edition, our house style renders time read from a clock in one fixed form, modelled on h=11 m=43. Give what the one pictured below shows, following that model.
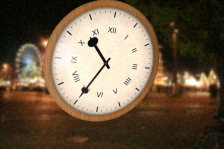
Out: h=10 m=35
